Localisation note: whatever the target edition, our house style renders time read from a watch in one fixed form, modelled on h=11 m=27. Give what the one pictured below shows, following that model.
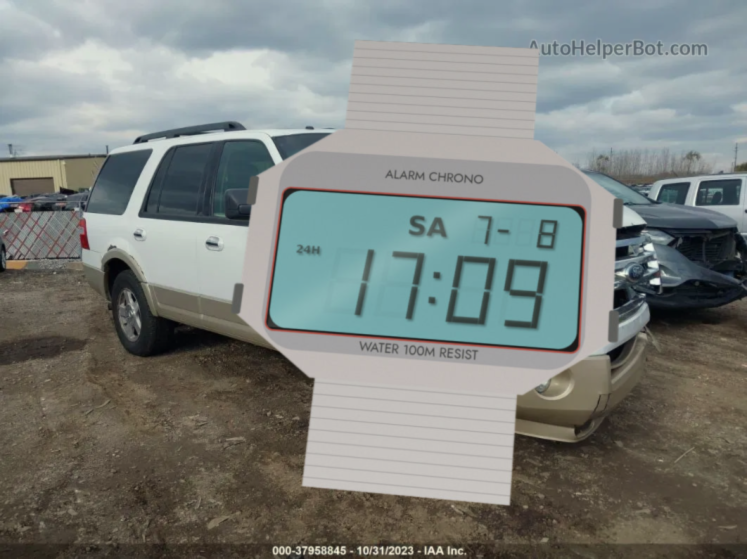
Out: h=17 m=9
